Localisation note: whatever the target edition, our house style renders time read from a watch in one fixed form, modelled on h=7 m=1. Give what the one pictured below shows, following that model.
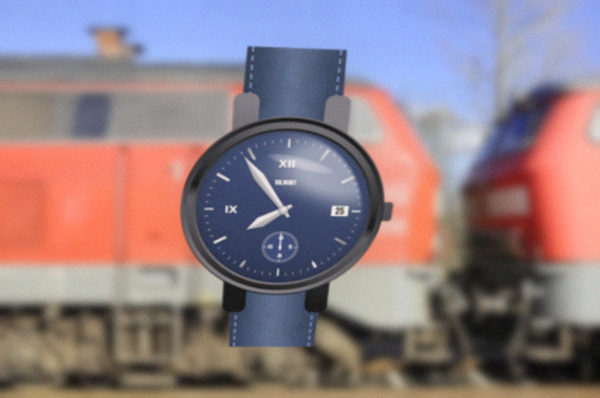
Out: h=7 m=54
